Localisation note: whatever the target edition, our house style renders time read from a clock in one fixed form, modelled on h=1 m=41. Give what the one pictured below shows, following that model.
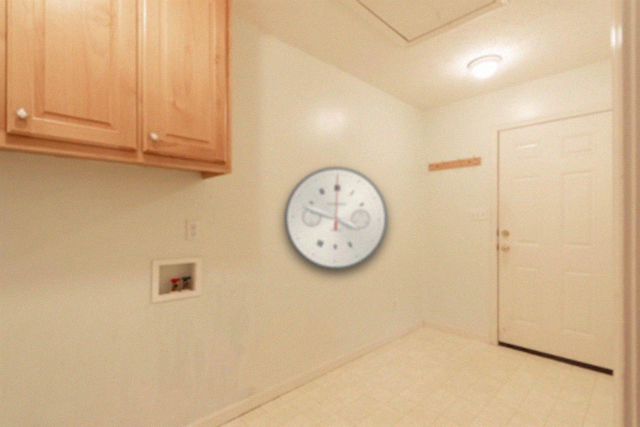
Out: h=3 m=48
